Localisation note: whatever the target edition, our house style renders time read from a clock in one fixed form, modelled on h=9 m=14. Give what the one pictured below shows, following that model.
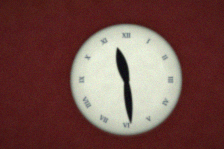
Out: h=11 m=29
